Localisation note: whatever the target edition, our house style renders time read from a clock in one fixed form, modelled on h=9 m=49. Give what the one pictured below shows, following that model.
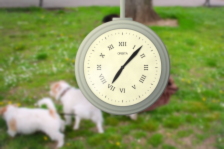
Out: h=7 m=7
